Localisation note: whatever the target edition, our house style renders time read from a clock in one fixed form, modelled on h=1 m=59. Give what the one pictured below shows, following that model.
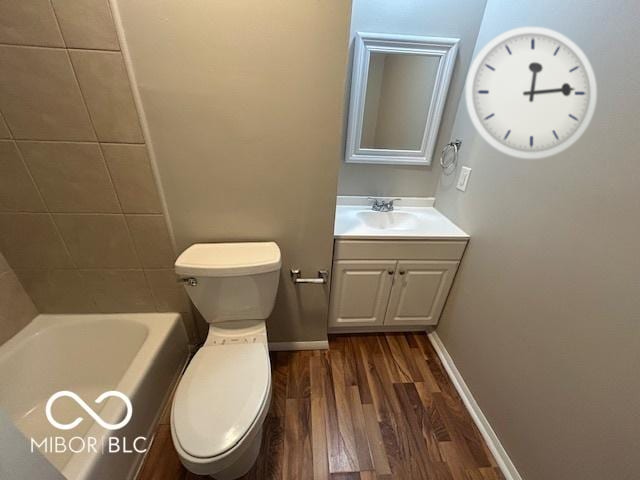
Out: h=12 m=14
